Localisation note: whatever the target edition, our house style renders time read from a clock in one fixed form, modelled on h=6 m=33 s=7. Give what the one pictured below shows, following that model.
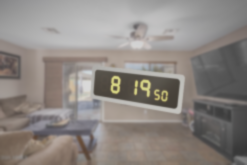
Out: h=8 m=19 s=50
